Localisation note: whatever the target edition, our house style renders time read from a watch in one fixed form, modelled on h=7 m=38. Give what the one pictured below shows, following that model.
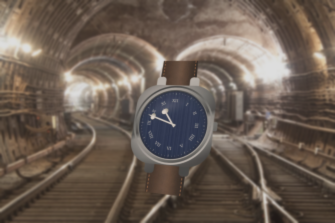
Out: h=10 m=48
